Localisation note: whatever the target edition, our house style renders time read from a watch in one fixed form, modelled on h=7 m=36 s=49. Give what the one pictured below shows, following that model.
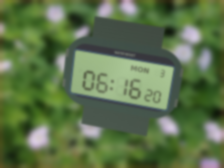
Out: h=6 m=16 s=20
